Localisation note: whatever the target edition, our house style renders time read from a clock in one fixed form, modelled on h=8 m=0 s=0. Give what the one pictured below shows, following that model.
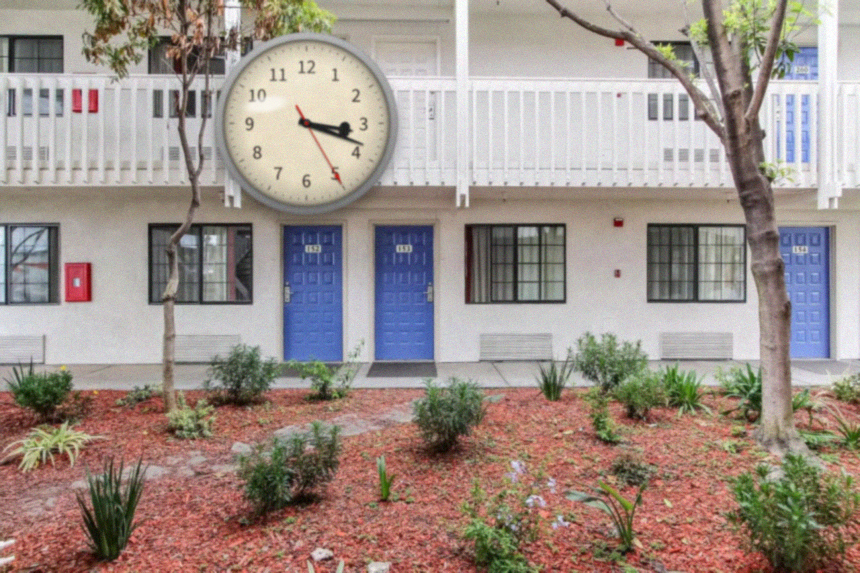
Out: h=3 m=18 s=25
